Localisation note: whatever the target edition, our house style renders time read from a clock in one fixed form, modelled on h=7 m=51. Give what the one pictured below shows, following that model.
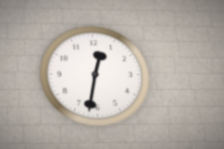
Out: h=12 m=32
